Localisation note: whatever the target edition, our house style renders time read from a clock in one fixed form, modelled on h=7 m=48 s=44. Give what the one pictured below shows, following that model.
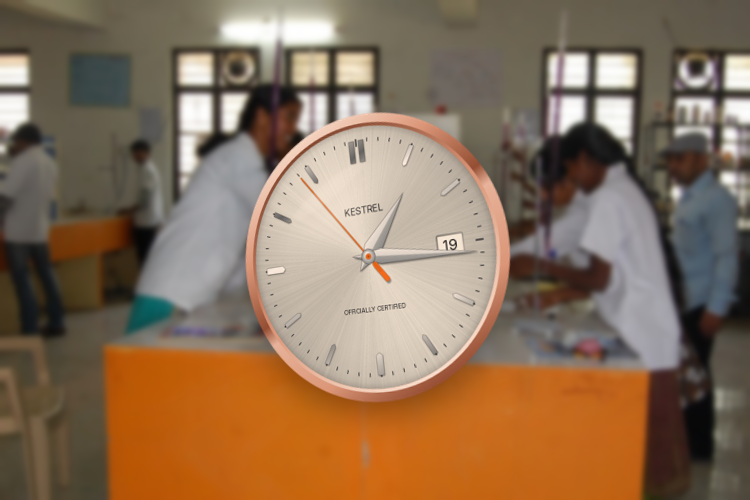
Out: h=1 m=15 s=54
